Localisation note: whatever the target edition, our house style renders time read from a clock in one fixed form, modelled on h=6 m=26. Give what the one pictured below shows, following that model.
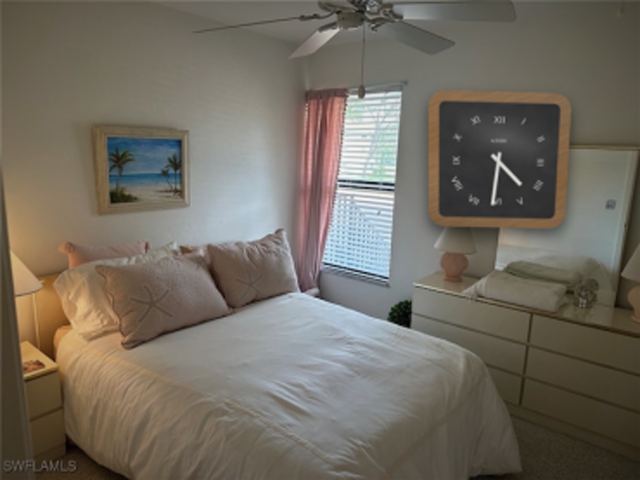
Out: h=4 m=31
